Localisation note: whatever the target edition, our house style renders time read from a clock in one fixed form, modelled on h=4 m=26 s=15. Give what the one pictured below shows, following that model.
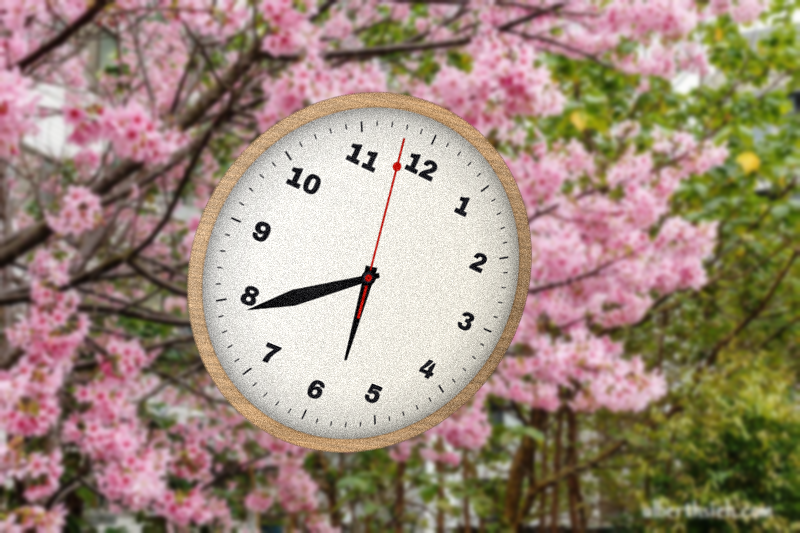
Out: h=5 m=38 s=58
